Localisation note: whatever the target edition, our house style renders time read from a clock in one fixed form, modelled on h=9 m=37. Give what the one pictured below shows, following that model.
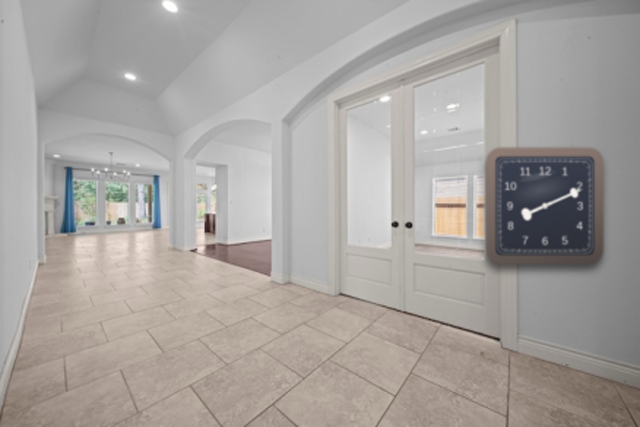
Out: h=8 m=11
